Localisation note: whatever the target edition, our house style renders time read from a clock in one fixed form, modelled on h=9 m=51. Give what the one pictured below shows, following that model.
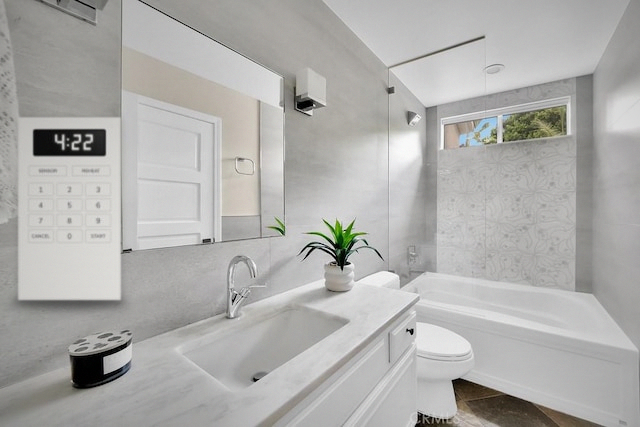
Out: h=4 m=22
